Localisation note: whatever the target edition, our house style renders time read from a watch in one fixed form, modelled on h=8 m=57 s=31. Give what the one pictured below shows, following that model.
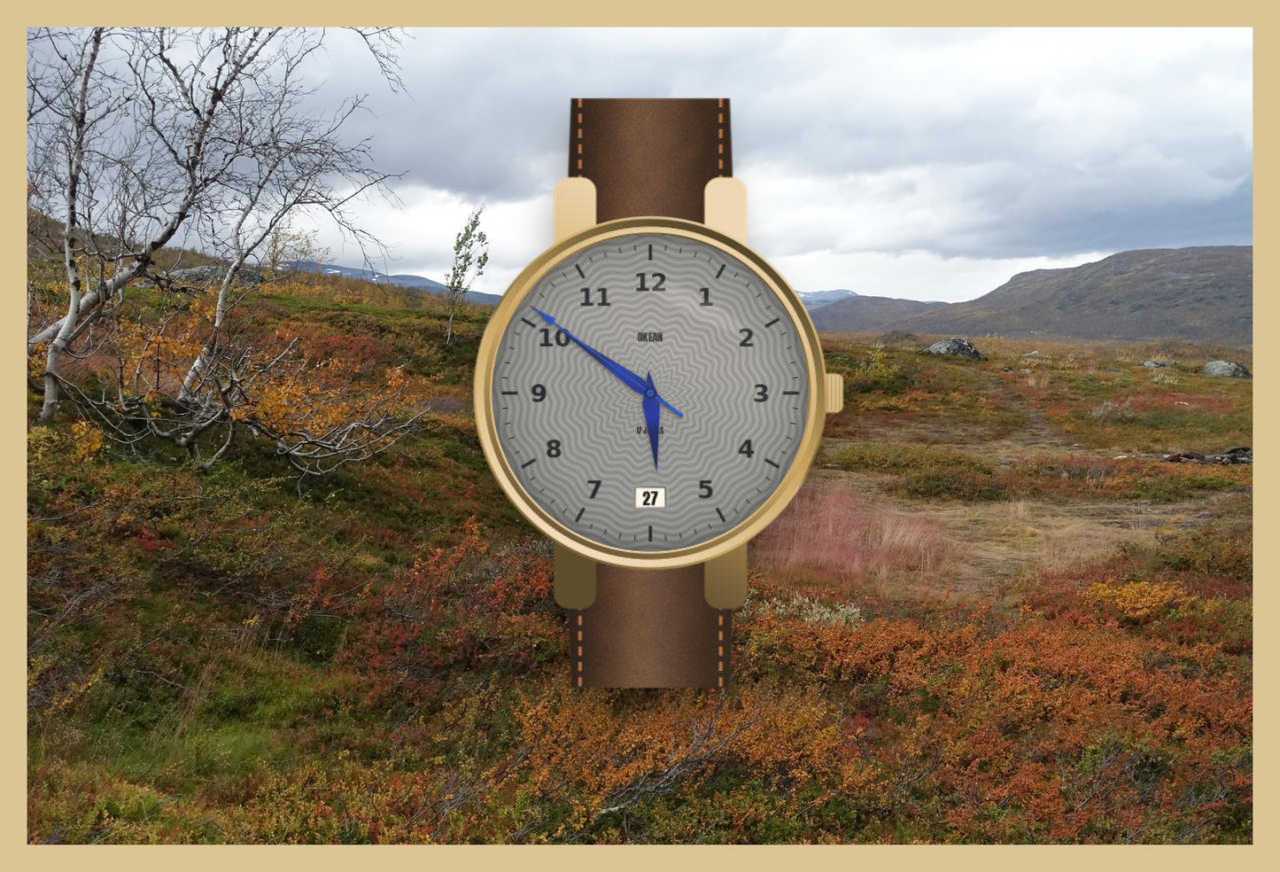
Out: h=5 m=50 s=51
